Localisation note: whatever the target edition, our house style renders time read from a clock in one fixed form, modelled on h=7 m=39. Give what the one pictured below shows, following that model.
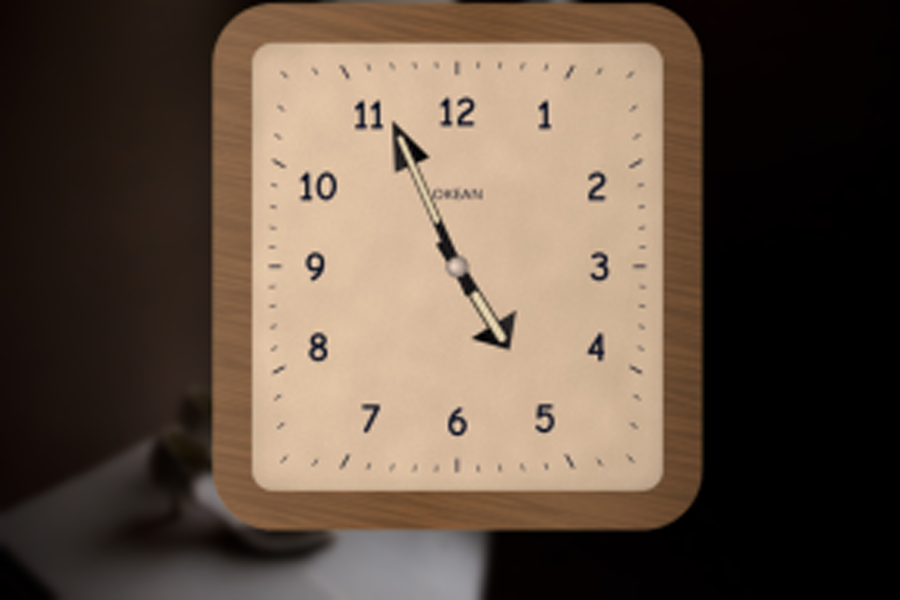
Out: h=4 m=56
